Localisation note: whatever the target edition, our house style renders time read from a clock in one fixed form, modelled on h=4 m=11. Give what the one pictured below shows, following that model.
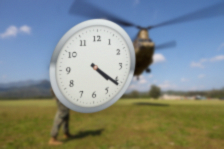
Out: h=4 m=21
